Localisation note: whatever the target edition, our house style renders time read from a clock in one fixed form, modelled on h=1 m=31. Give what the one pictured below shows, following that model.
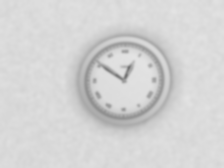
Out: h=12 m=51
